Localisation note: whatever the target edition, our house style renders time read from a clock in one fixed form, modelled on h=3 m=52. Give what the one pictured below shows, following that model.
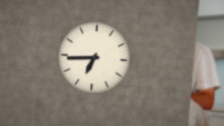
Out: h=6 m=44
